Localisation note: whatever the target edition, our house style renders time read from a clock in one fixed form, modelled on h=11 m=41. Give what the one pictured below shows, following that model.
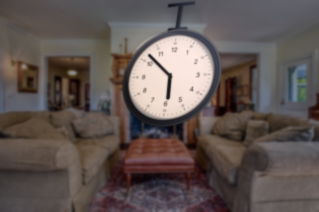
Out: h=5 m=52
